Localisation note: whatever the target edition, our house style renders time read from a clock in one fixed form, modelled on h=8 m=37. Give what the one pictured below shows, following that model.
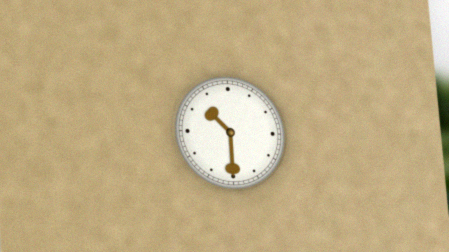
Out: h=10 m=30
